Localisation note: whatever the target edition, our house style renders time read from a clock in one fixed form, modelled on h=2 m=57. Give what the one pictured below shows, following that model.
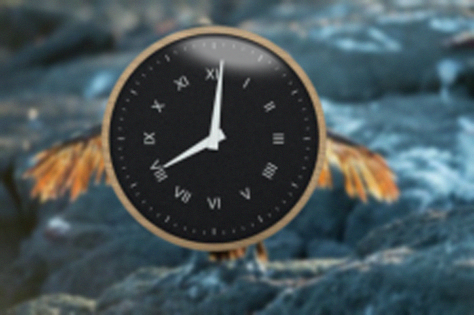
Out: h=8 m=1
